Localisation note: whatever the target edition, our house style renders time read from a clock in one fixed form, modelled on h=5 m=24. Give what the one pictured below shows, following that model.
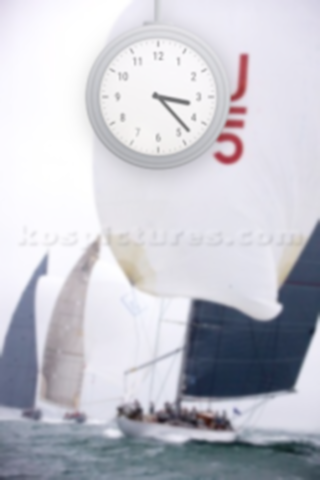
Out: h=3 m=23
